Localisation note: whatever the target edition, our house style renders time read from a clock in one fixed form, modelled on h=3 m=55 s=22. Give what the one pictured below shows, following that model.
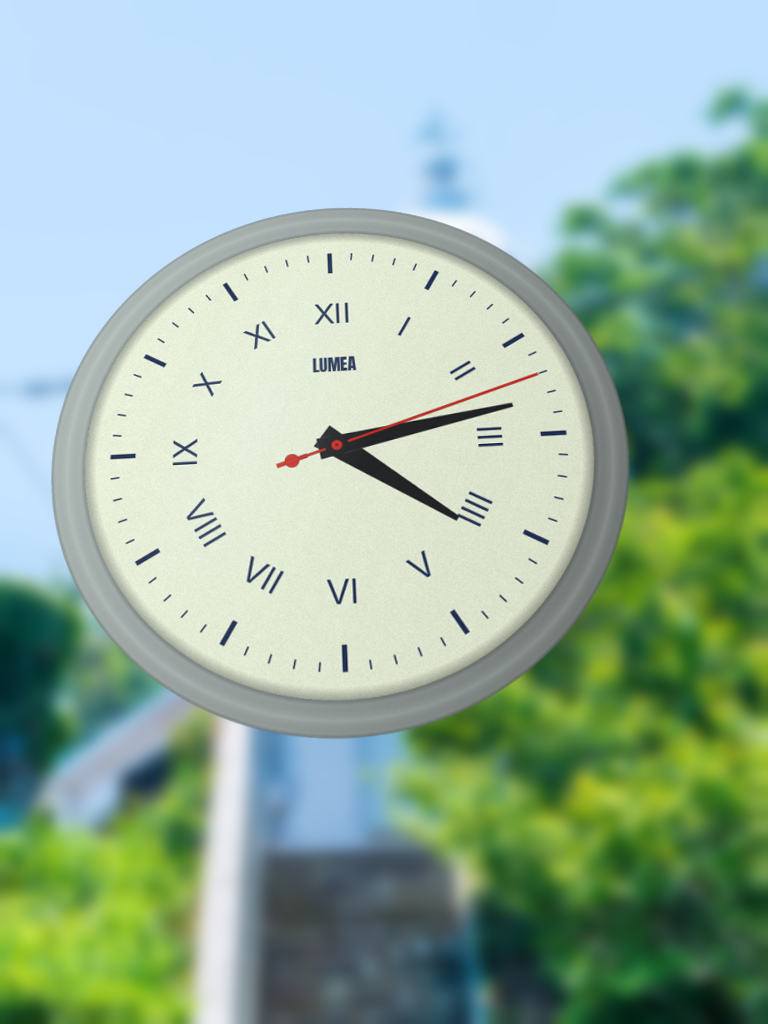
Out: h=4 m=13 s=12
